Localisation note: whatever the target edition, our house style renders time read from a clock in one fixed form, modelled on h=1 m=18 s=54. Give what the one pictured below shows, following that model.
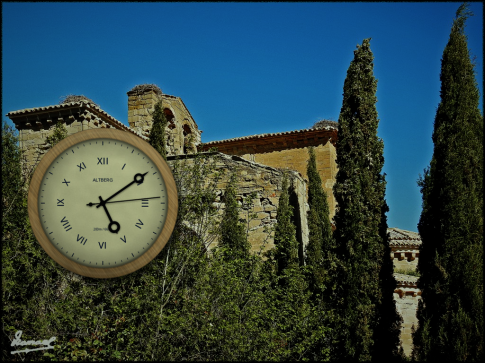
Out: h=5 m=9 s=14
